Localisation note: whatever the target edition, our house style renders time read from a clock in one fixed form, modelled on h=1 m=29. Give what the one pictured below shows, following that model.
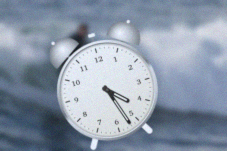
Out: h=4 m=27
